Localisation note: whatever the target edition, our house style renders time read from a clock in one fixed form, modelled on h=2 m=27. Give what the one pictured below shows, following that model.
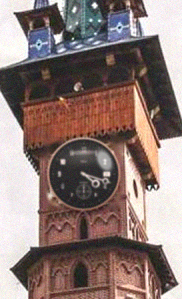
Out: h=4 m=18
